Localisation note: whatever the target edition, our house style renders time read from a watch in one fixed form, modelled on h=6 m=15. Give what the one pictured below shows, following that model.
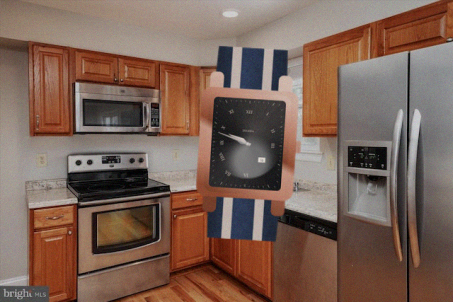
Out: h=9 m=48
